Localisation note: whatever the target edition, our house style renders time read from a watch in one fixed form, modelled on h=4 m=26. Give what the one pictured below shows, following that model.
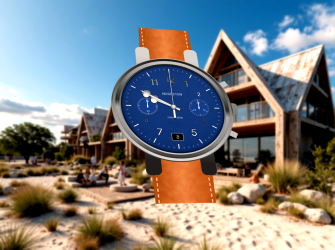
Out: h=9 m=50
